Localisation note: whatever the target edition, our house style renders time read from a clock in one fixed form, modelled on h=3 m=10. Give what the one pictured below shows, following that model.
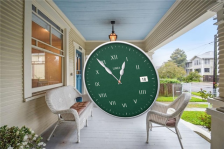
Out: h=12 m=54
